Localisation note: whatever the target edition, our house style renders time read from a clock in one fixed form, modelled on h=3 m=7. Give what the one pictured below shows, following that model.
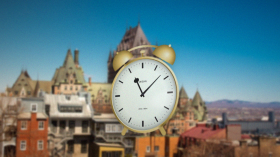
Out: h=11 m=8
